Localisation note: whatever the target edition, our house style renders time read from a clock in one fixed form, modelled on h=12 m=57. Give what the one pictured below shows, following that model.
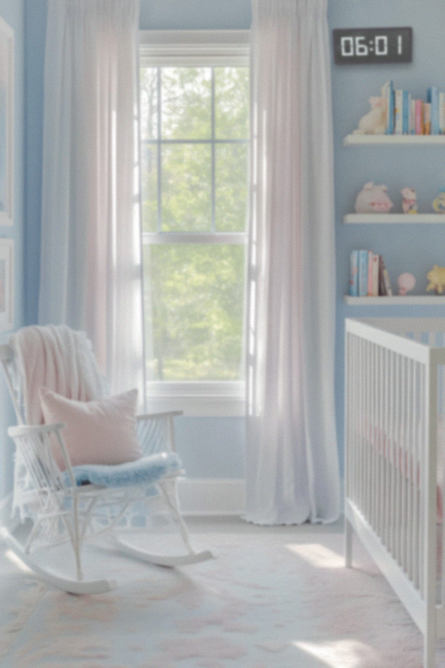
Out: h=6 m=1
